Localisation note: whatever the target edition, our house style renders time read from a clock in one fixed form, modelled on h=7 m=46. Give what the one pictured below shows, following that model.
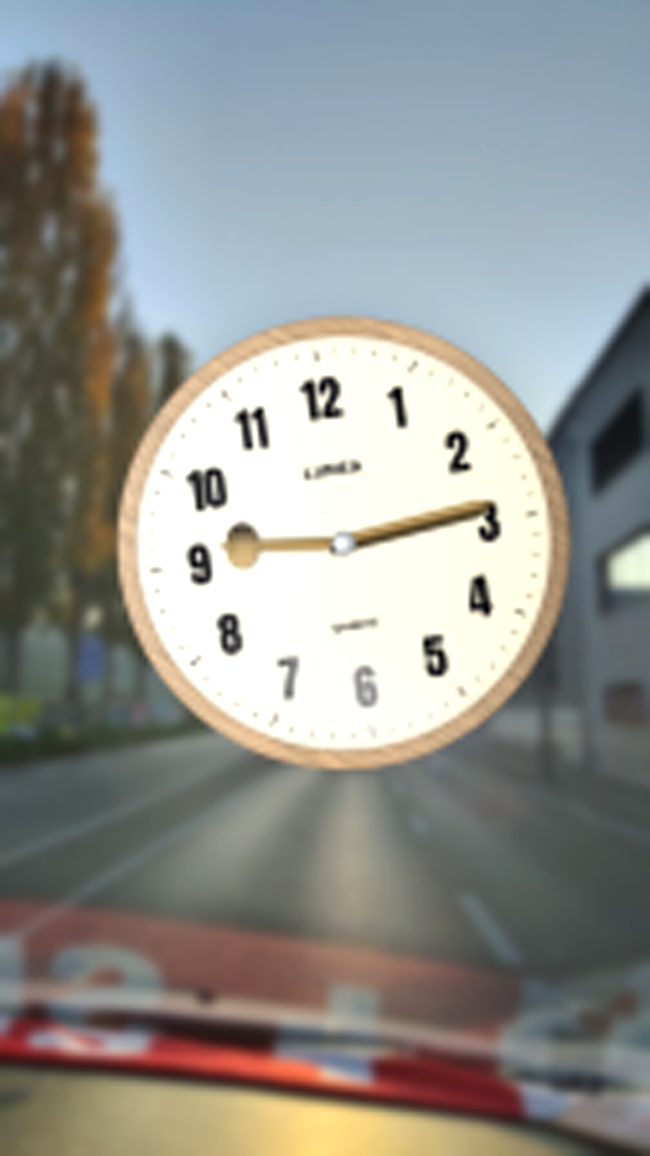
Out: h=9 m=14
